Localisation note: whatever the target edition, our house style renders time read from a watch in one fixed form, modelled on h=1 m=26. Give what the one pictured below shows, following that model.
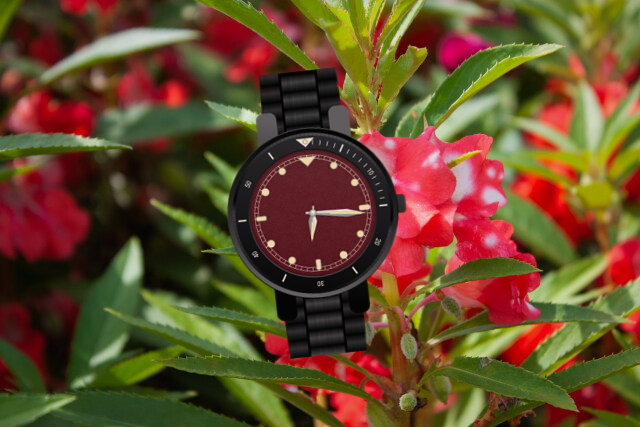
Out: h=6 m=16
